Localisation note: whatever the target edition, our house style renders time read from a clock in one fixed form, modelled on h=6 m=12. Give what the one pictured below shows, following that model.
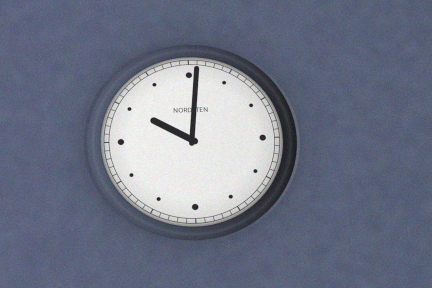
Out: h=10 m=1
